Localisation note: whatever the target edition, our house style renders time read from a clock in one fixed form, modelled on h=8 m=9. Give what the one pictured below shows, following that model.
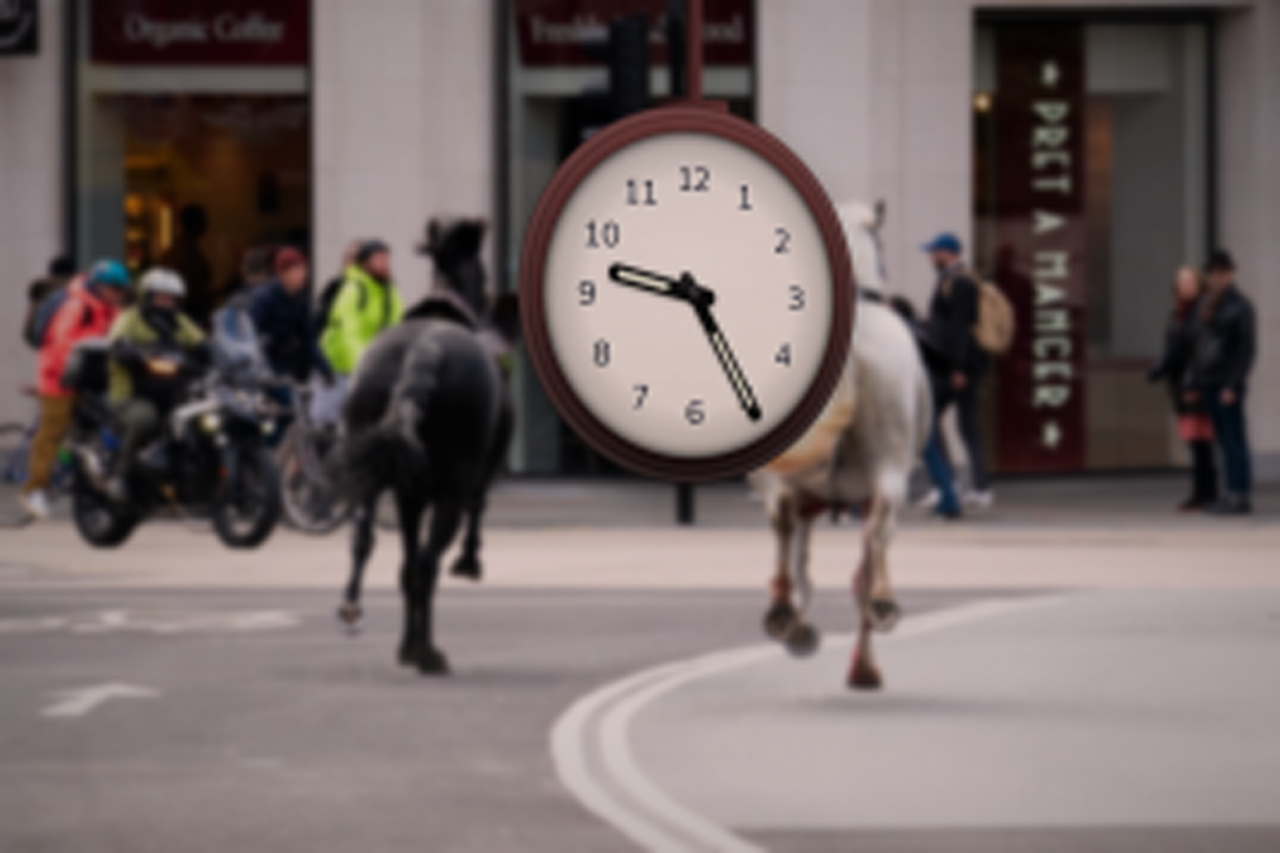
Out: h=9 m=25
